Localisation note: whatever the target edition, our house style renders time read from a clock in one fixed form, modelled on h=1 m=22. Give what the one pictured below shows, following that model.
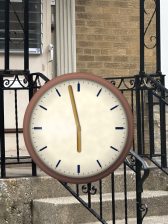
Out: h=5 m=58
